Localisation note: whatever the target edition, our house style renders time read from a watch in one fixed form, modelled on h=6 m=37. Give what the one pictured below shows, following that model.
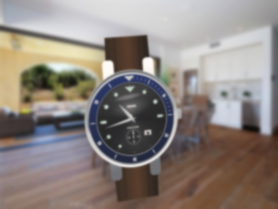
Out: h=10 m=43
